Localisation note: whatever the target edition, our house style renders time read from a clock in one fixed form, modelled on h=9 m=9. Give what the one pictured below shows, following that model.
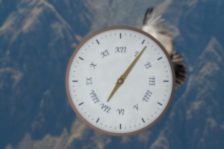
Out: h=7 m=6
